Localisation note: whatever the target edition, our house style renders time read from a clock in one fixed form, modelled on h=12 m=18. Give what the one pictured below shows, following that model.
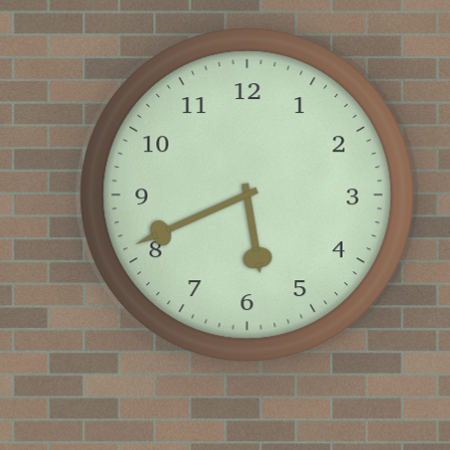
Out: h=5 m=41
